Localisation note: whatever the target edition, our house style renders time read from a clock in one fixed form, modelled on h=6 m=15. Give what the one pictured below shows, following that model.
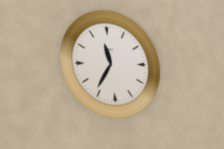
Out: h=11 m=36
